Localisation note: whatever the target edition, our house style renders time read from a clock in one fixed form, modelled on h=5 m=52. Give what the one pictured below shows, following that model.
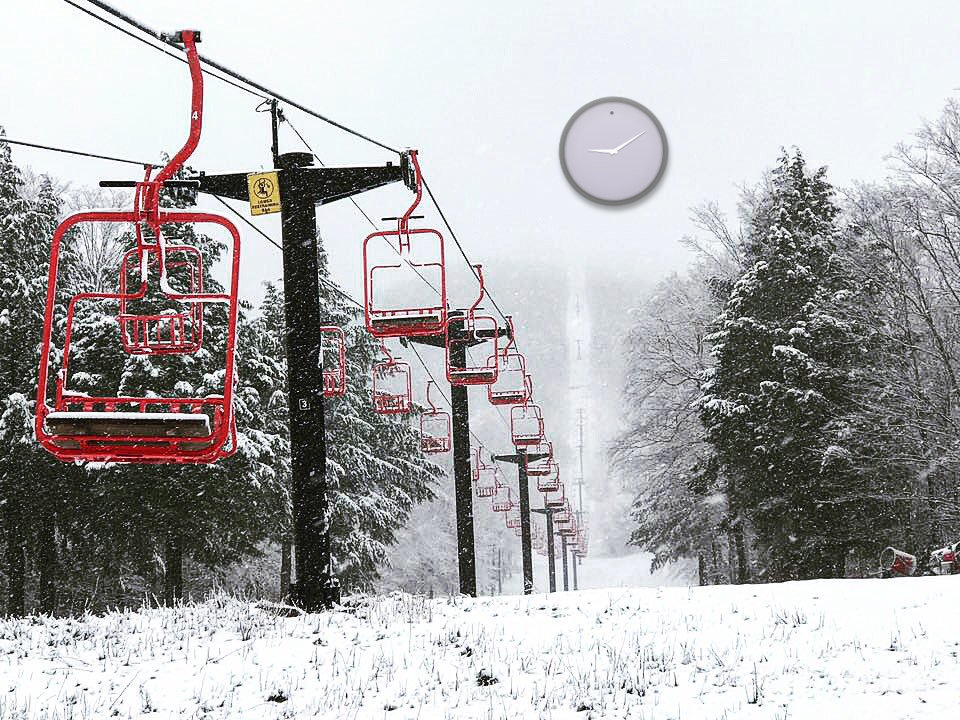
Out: h=9 m=10
